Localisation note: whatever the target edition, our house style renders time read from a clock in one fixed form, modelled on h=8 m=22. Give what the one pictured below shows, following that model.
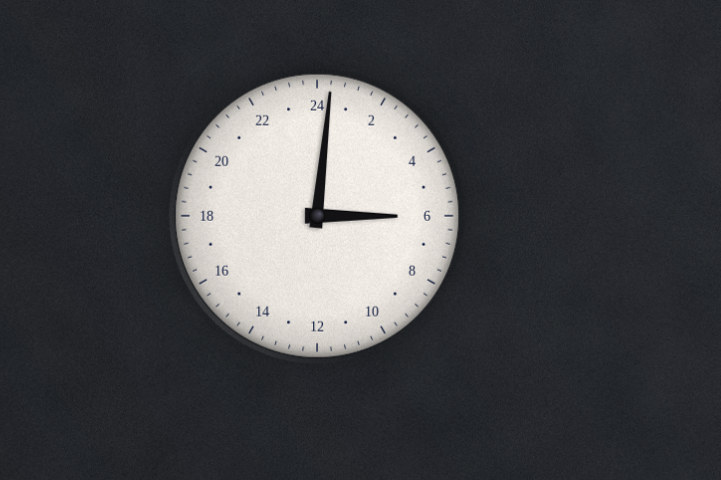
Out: h=6 m=1
